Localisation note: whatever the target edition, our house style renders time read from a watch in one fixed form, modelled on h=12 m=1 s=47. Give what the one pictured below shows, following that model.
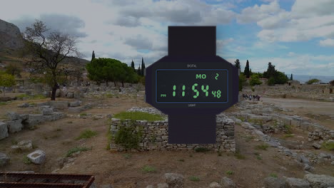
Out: h=11 m=54 s=48
